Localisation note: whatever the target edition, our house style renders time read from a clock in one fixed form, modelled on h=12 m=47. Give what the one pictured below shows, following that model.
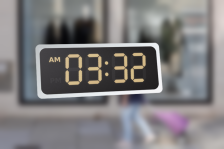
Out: h=3 m=32
